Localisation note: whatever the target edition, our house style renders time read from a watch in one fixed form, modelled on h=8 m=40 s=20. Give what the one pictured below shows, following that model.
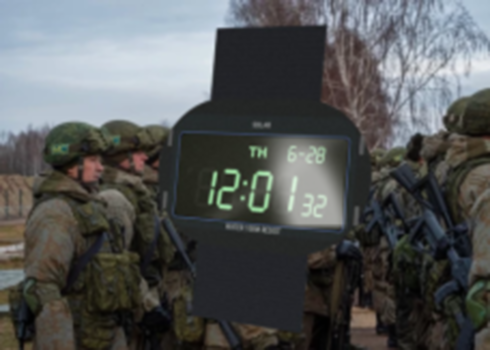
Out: h=12 m=1 s=32
